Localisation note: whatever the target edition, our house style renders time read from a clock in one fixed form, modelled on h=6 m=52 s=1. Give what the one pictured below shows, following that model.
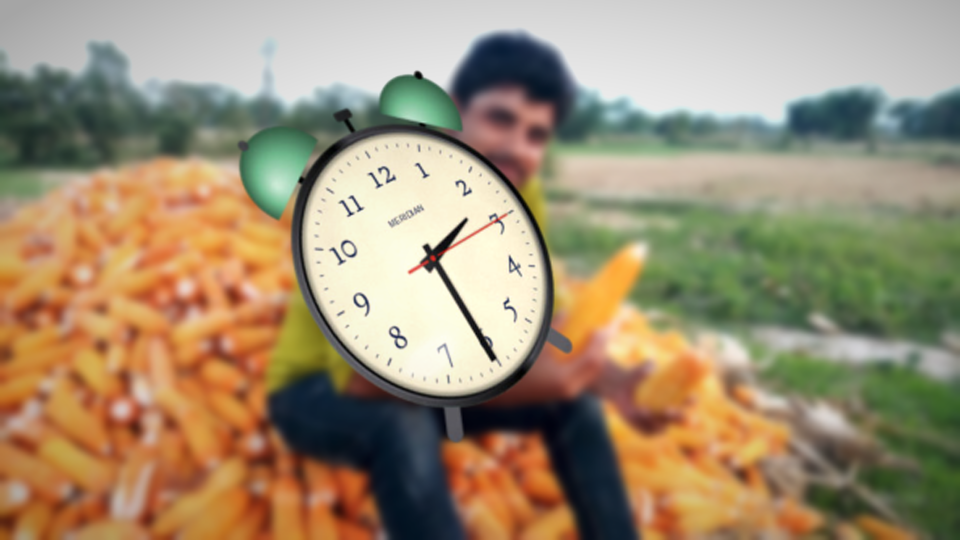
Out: h=2 m=30 s=15
